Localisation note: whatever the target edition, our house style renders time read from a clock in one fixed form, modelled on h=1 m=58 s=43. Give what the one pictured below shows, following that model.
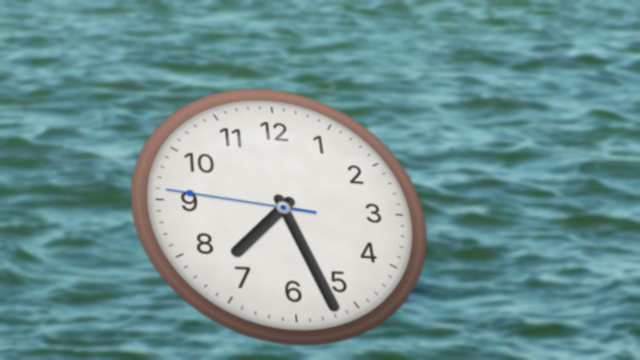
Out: h=7 m=26 s=46
